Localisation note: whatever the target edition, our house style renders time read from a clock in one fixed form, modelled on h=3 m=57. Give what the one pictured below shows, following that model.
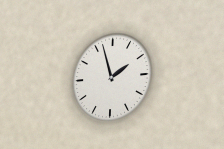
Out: h=1 m=57
